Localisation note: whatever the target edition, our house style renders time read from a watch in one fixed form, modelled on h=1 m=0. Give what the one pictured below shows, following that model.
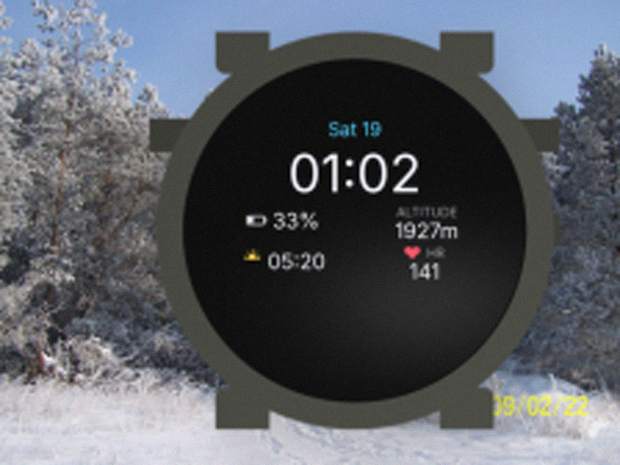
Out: h=1 m=2
